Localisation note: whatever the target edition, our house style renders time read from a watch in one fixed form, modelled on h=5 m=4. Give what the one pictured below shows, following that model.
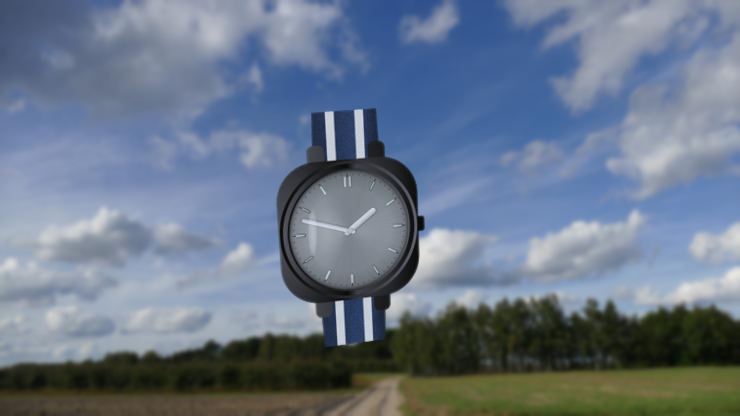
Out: h=1 m=48
